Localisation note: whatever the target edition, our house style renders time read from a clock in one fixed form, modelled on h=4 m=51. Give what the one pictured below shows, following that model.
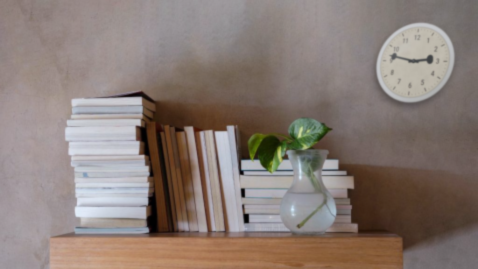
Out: h=2 m=47
